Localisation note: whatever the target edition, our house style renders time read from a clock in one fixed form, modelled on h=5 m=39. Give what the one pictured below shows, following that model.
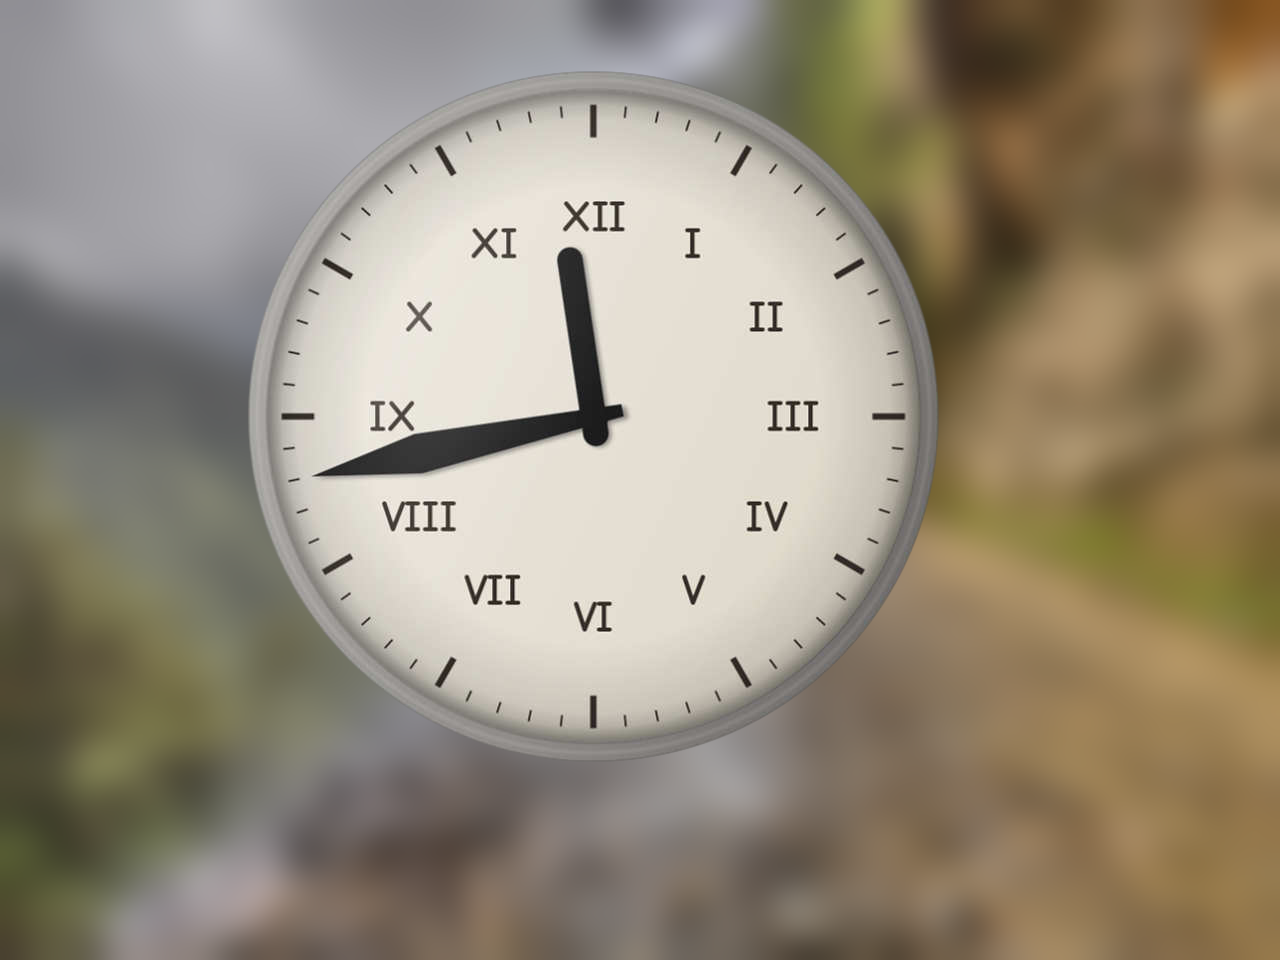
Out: h=11 m=43
